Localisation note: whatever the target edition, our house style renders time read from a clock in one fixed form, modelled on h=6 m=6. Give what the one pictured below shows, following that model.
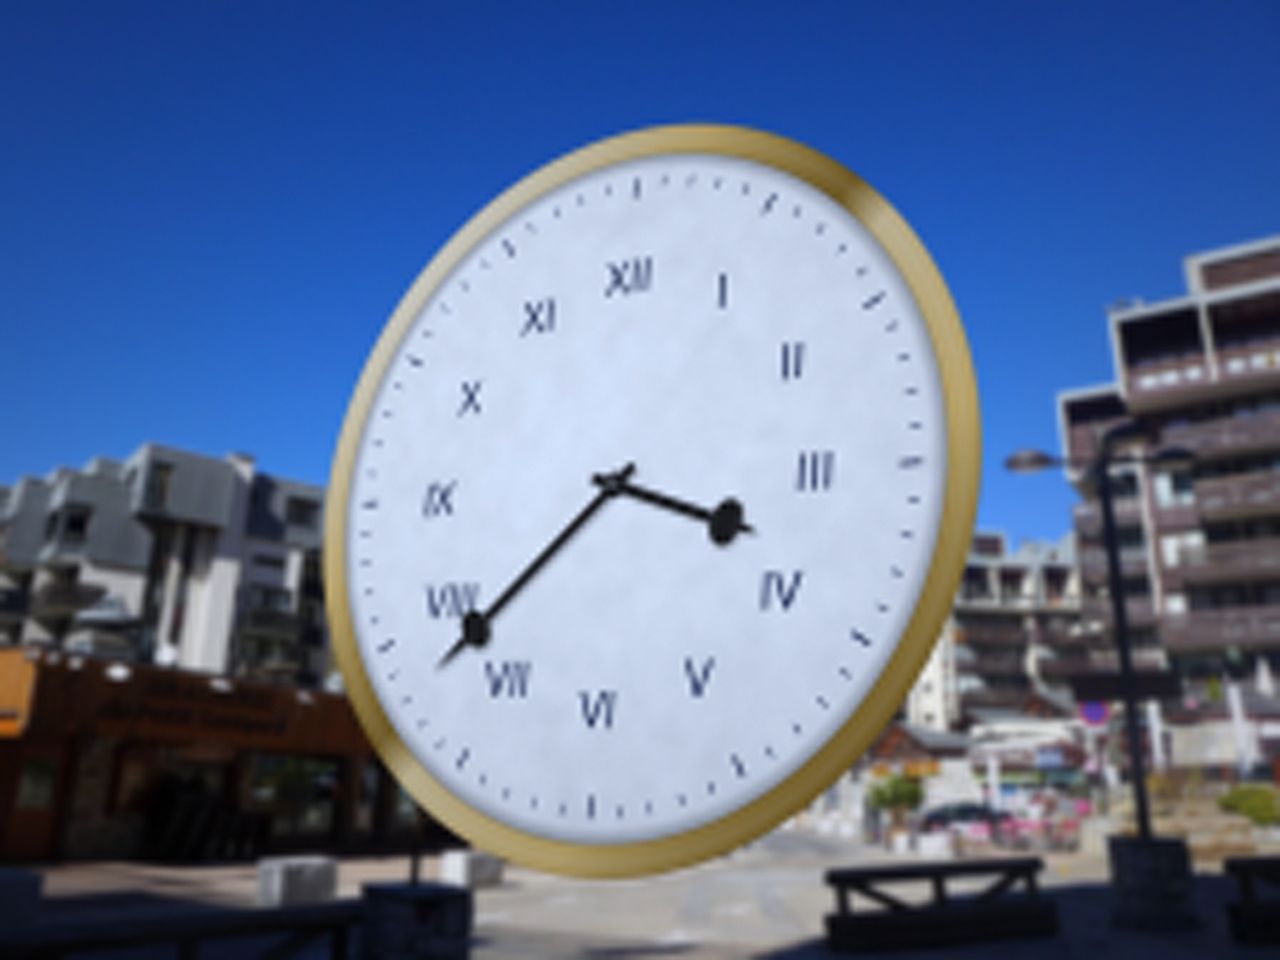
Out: h=3 m=38
